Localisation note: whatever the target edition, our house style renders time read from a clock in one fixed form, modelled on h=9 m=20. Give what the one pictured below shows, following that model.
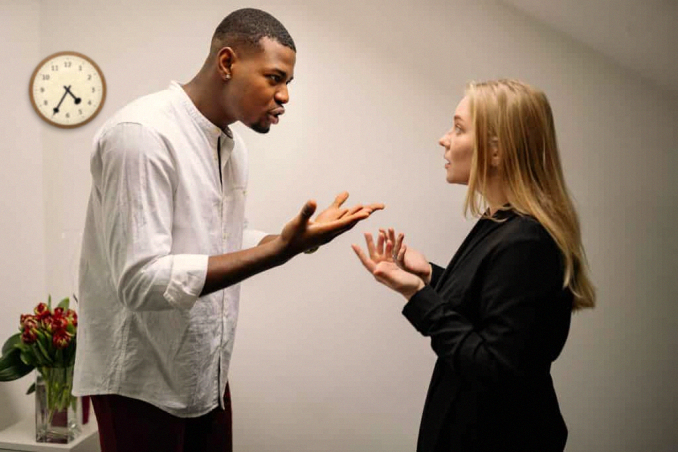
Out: h=4 m=35
